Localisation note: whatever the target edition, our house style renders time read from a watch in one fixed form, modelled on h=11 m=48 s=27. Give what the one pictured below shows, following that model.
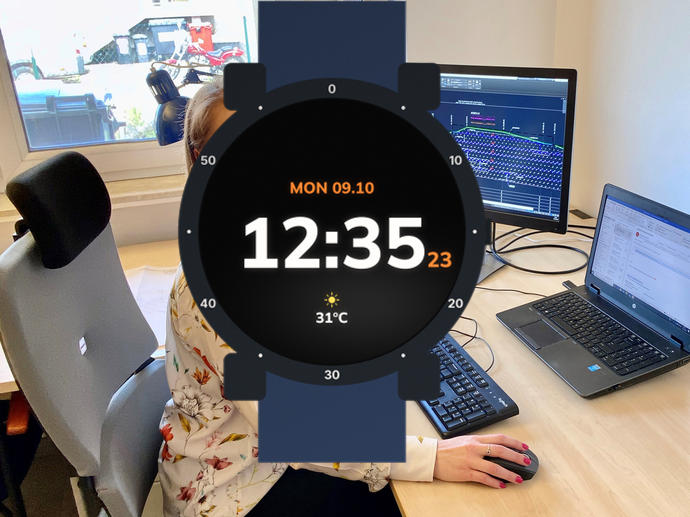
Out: h=12 m=35 s=23
